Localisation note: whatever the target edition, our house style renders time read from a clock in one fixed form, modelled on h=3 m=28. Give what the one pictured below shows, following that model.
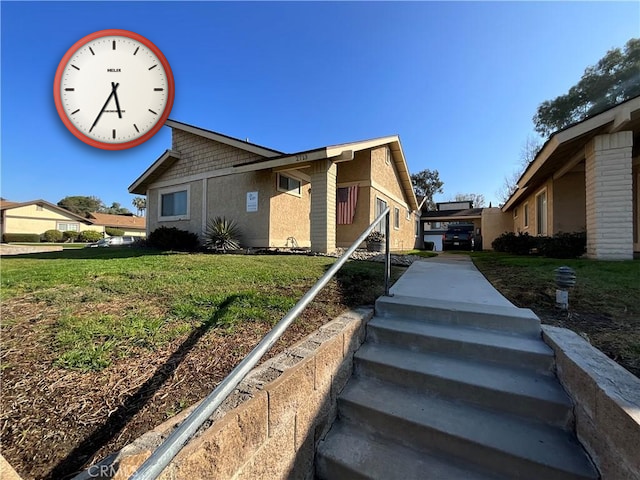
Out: h=5 m=35
